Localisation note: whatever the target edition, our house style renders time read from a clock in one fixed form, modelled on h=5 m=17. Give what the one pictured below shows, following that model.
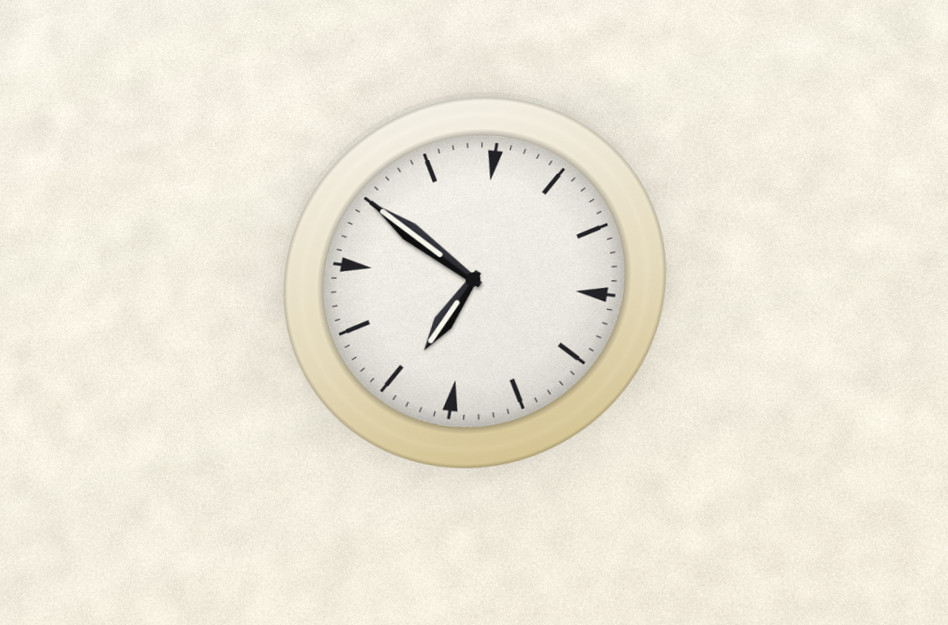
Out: h=6 m=50
